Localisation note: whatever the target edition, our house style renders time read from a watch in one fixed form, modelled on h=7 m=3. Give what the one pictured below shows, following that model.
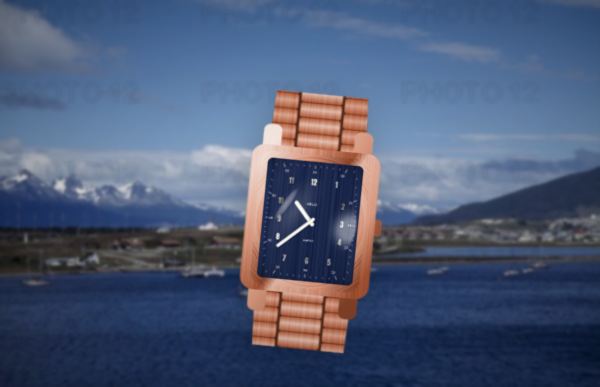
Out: h=10 m=38
